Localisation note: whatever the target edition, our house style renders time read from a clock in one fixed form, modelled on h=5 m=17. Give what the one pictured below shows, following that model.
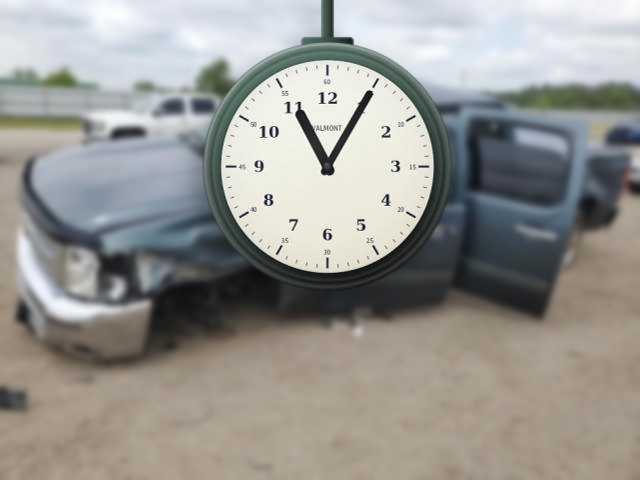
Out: h=11 m=5
